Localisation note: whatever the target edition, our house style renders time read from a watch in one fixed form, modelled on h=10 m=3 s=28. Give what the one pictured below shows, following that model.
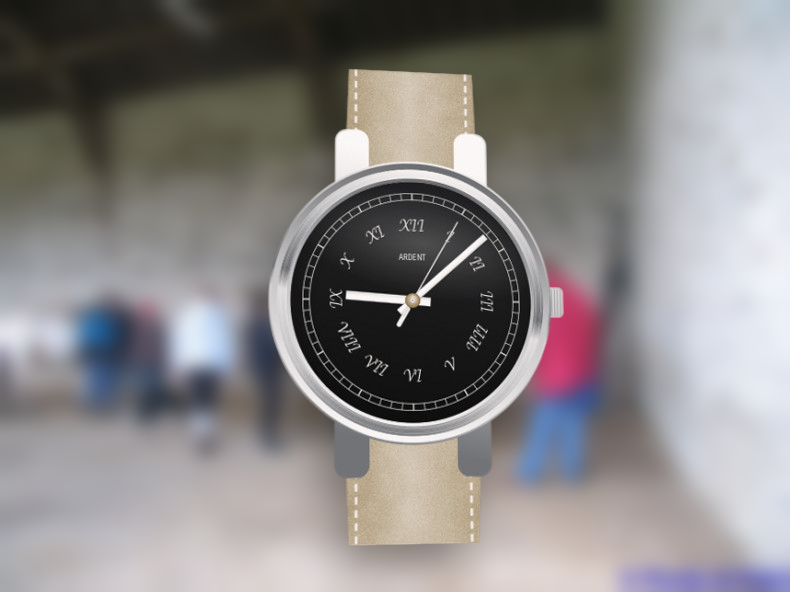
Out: h=9 m=8 s=5
